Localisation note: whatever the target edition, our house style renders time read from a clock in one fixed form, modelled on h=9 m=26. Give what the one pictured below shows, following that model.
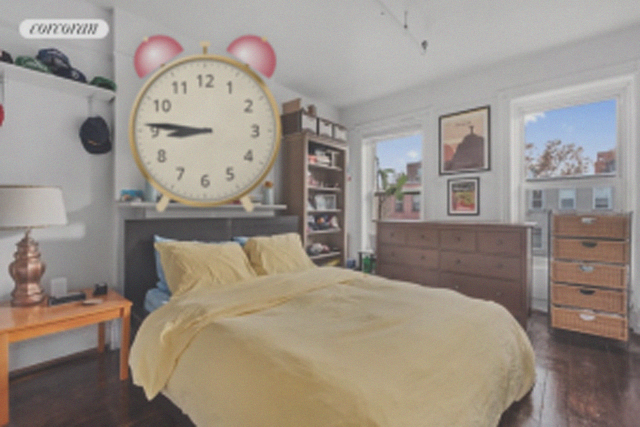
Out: h=8 m=46
